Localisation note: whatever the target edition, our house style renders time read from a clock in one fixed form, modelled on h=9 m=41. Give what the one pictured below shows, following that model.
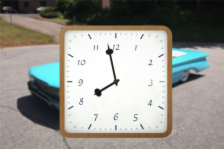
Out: h=7 m=58
